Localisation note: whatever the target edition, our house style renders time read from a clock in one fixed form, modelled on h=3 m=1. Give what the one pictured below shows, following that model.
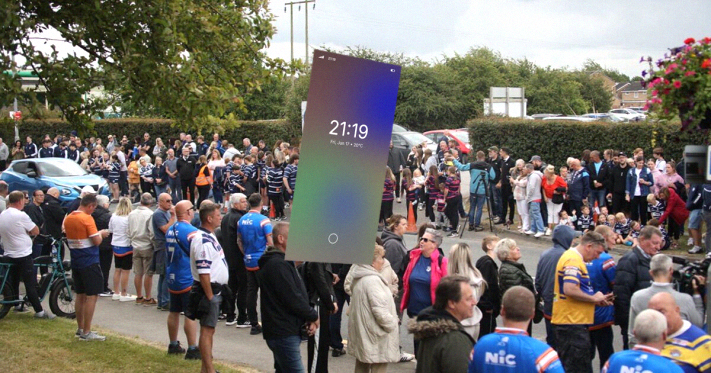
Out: h=21 m=19
